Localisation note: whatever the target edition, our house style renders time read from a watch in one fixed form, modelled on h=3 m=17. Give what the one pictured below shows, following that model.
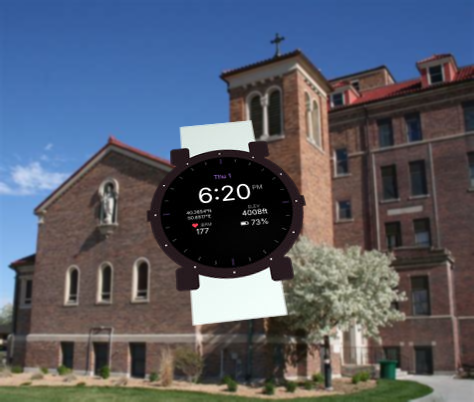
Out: h=6 m=20
